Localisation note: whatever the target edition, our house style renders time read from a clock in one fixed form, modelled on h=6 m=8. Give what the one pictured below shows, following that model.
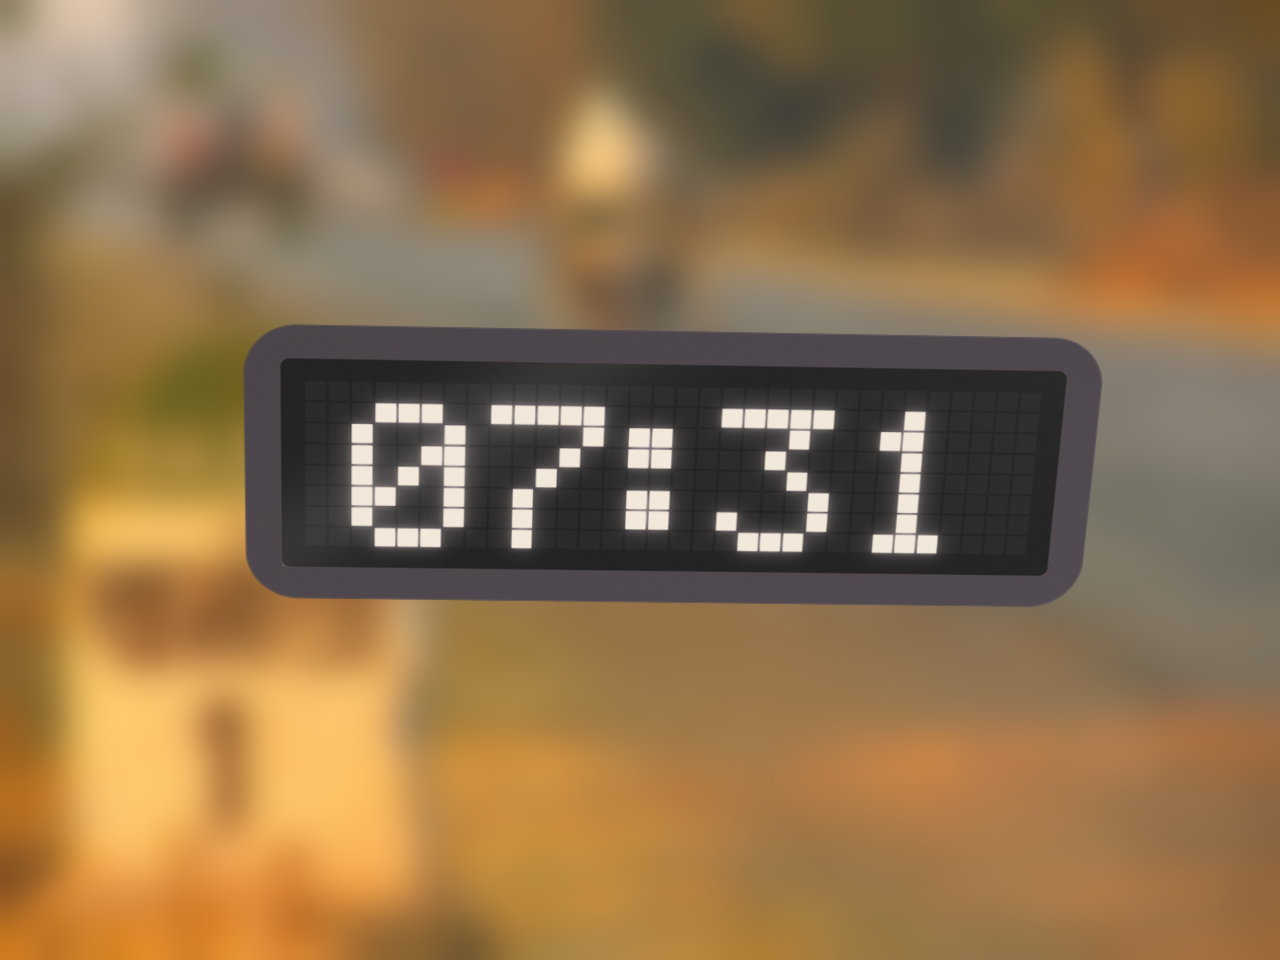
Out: h=7 m=31
